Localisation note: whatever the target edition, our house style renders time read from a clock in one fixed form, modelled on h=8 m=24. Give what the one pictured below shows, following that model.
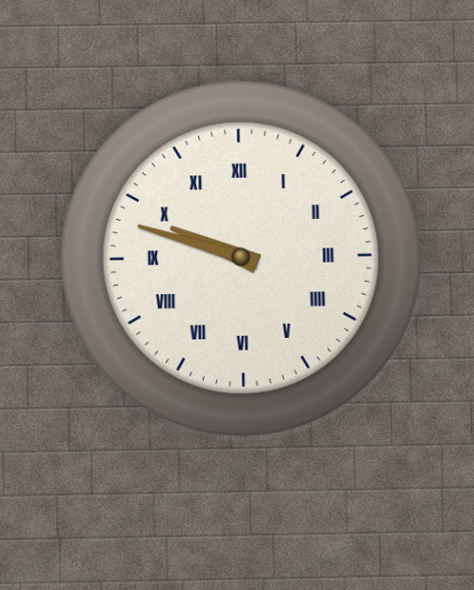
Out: h=9 m=48
